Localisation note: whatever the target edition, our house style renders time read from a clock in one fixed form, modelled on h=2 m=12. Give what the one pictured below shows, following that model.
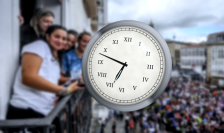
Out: h=6 m=48
